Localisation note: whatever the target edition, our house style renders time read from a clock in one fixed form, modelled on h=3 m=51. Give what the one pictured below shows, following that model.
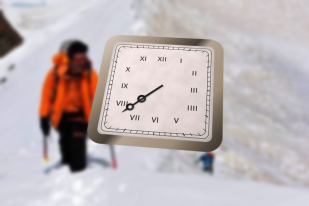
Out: h=7 m=38
